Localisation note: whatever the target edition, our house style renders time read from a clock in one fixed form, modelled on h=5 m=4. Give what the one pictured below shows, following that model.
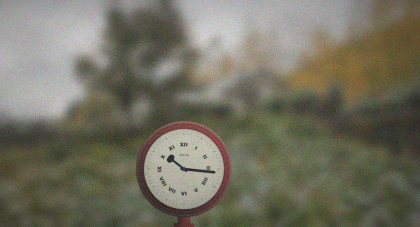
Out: h=10 m=16
